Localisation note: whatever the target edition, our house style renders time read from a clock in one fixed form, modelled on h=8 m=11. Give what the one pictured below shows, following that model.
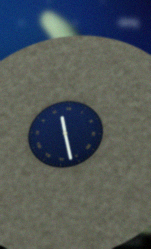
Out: h=11 m=27
